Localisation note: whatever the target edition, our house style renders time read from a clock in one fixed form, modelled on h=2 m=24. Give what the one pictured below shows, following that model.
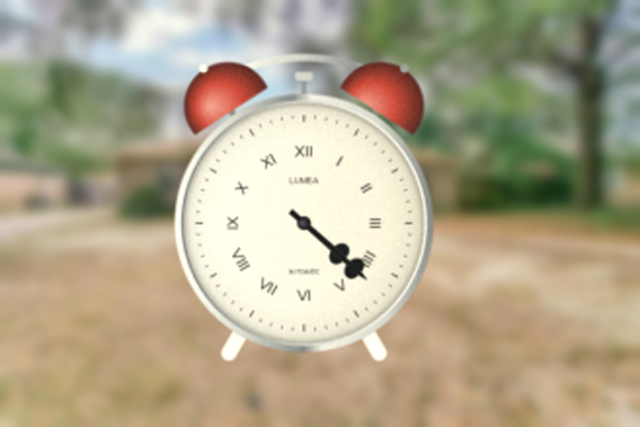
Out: h=4 m=22
